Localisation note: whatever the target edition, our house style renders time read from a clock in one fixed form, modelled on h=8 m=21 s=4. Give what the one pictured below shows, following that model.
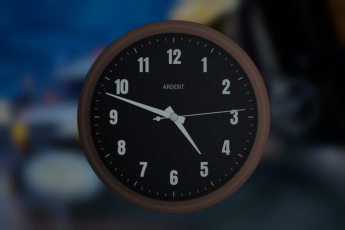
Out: h=4 m=48 s=14
